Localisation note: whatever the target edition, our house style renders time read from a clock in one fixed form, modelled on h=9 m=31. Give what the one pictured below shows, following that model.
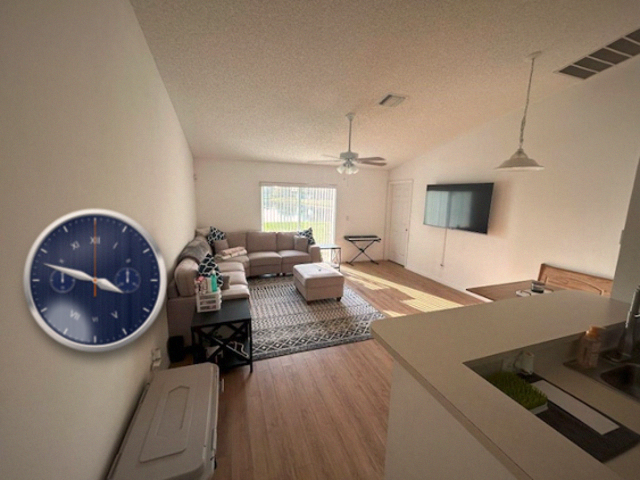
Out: h=3 m=48
